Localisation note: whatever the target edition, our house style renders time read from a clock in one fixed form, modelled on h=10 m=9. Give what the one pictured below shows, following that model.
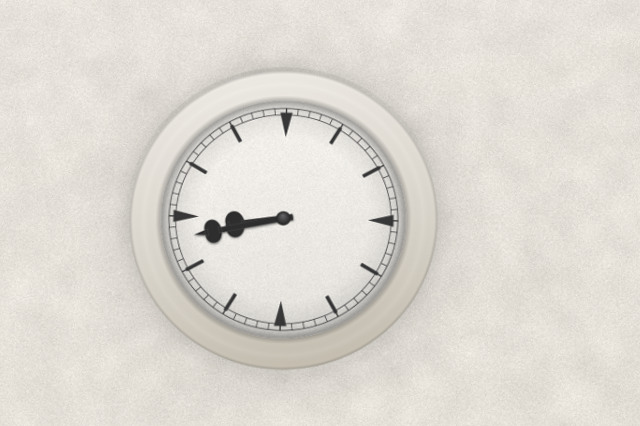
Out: h=8 m=43
